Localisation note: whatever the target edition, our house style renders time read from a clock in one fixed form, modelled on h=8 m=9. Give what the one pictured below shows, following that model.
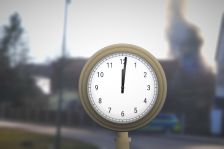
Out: h=12 m=1
